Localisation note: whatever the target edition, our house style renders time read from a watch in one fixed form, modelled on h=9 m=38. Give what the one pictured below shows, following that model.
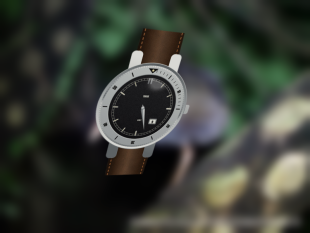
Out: h=5 m=27
